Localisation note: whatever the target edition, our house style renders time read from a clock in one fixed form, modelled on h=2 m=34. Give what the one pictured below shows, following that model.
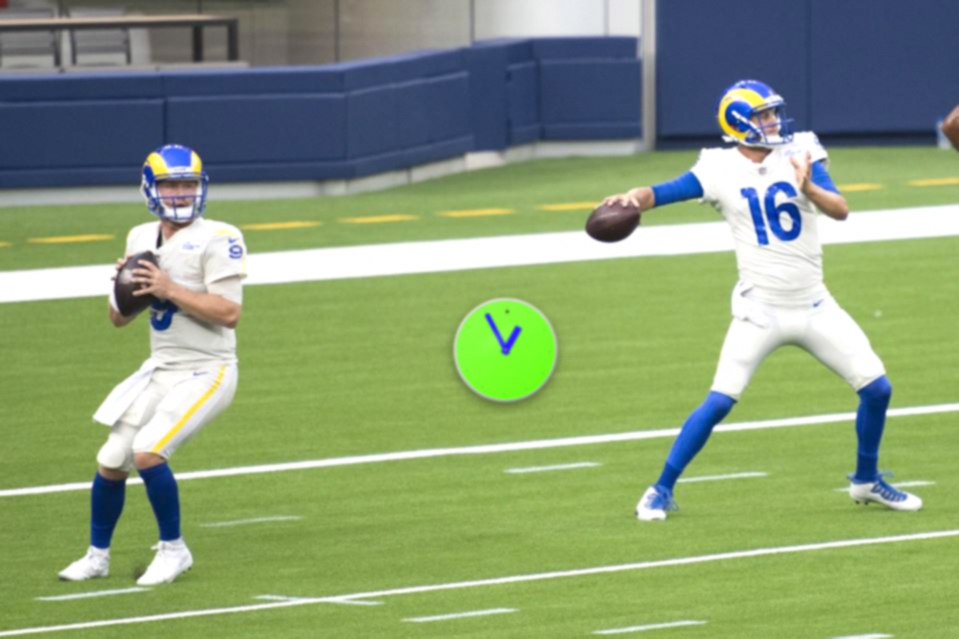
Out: h=12 m=55
